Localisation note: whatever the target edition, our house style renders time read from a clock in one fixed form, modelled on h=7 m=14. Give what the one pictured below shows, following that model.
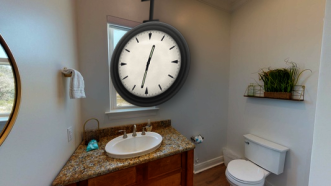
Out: h=12 m=32
